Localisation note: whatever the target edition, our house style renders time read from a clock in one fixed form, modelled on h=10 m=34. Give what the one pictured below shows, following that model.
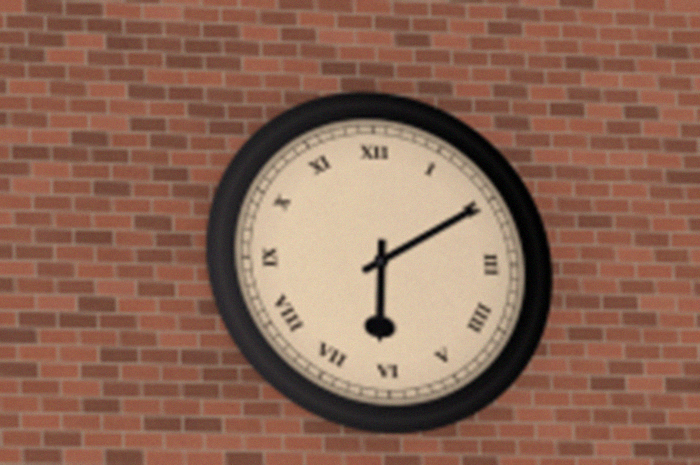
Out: h=6 m=10
